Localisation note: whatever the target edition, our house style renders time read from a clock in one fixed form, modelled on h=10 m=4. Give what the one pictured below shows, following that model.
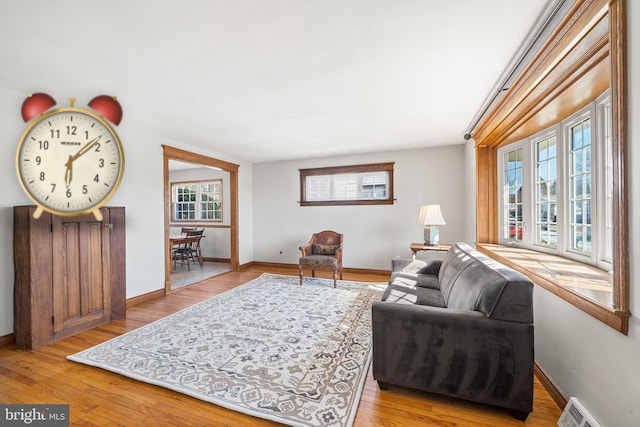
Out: h=6 m=8
